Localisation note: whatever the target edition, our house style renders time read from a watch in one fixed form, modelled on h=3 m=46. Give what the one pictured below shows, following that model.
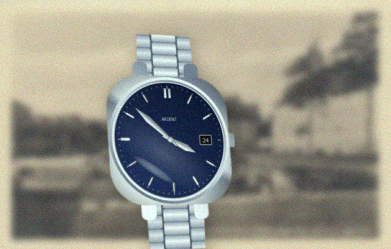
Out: h=3 m=52
